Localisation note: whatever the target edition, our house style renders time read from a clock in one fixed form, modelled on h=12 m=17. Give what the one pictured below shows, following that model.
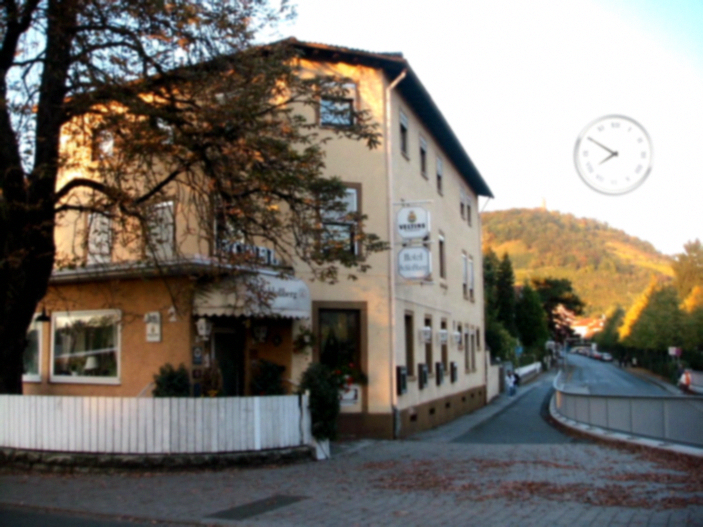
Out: h=7 m=50
